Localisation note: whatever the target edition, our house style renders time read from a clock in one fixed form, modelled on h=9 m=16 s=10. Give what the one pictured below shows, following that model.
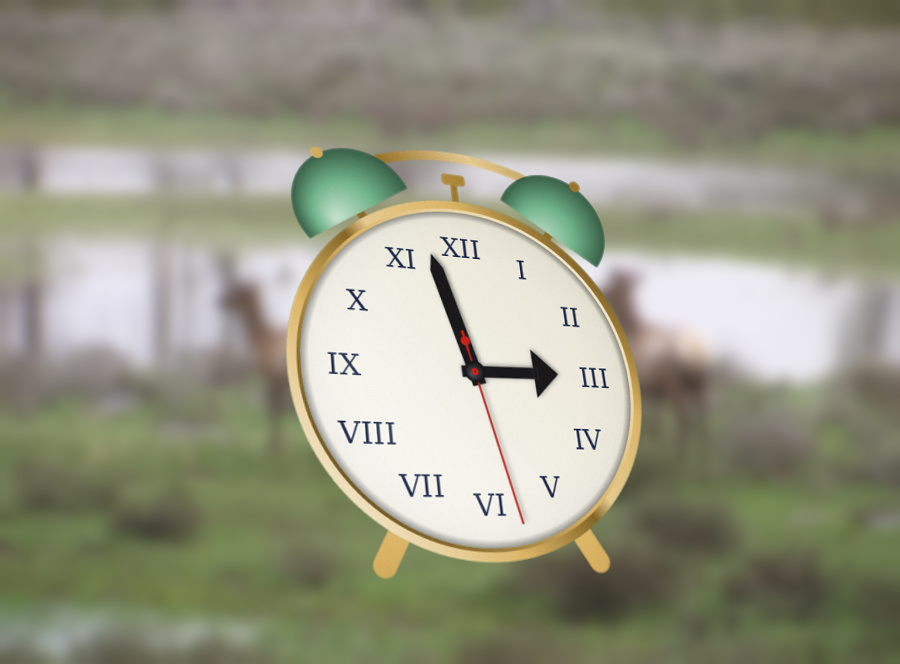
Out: h=2 m=57 s=28
